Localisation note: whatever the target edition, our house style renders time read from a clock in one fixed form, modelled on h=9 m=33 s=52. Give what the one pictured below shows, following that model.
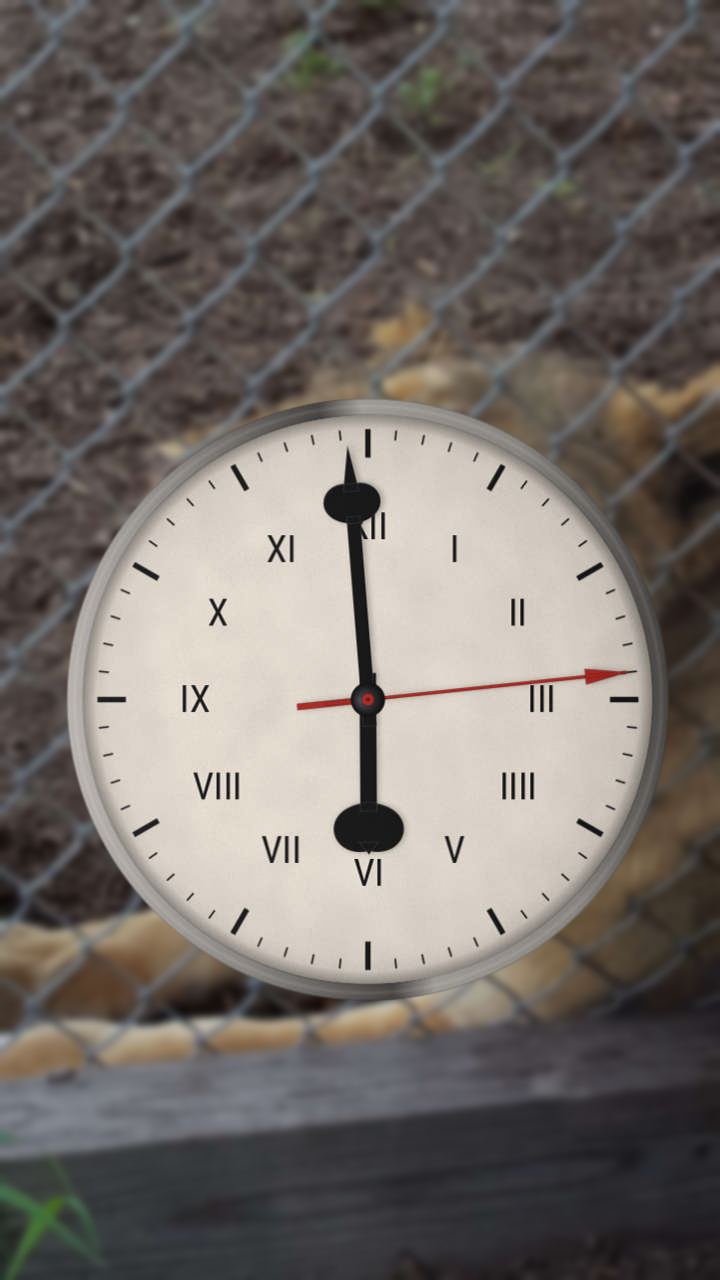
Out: h=5 m=59 s=14
